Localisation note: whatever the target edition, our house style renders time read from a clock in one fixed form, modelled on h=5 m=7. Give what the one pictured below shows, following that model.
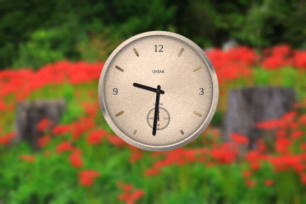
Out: h=9 m=31
